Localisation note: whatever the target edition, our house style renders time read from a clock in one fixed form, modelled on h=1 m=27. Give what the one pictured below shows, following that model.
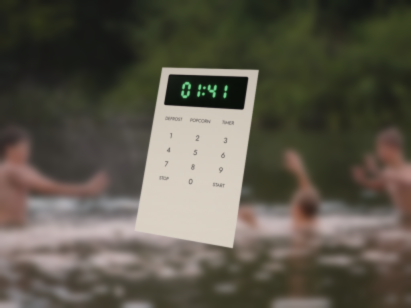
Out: h=1 m=41
